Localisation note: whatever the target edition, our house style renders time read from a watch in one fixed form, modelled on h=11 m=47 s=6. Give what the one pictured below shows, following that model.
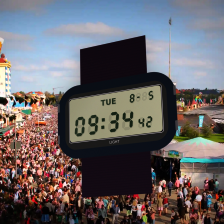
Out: h=9 m=34 s=42
